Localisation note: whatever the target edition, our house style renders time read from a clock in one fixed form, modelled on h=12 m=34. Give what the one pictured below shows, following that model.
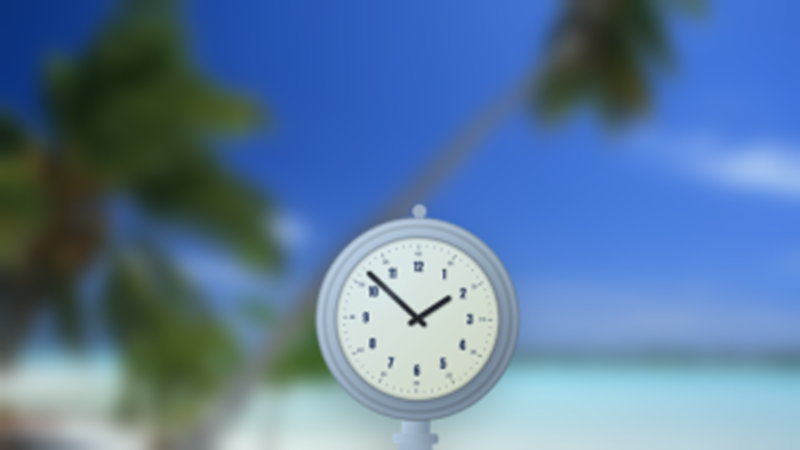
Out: h=1 m=52
